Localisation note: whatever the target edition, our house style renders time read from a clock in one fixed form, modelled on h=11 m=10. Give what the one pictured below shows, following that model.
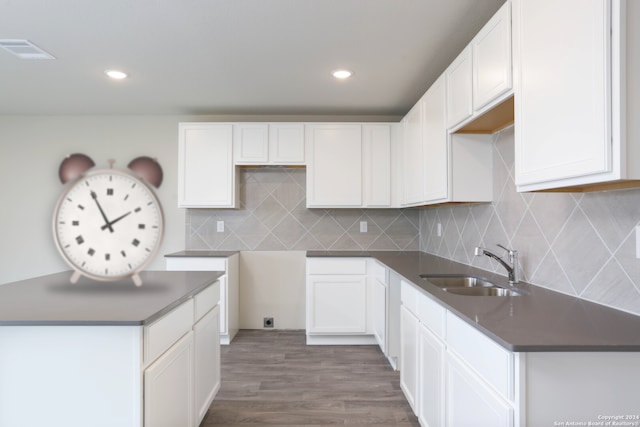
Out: h=1 m=55
